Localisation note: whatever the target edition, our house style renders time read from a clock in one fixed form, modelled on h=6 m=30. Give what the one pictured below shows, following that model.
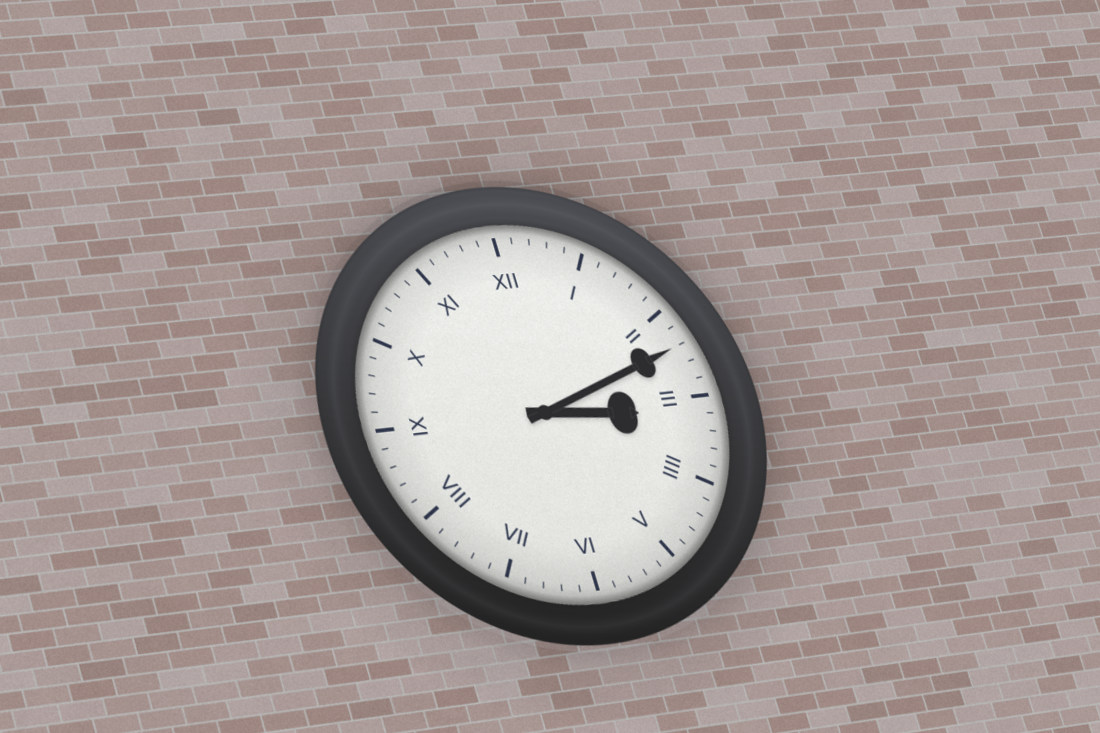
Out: h=3 m=12
